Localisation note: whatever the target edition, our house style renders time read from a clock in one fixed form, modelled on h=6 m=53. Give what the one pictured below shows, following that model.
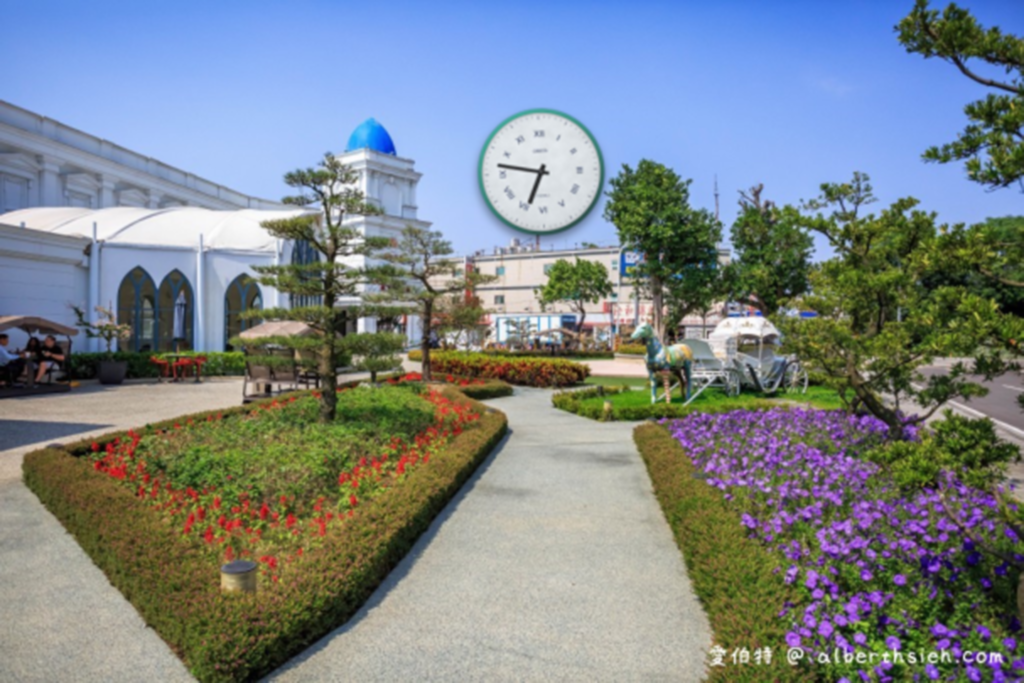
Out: h=6 m=47
